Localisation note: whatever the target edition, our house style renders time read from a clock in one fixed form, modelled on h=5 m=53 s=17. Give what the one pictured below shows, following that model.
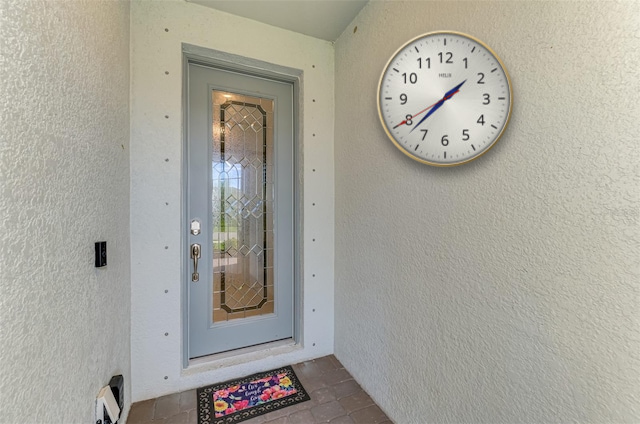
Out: h=1 m=37 s=40
